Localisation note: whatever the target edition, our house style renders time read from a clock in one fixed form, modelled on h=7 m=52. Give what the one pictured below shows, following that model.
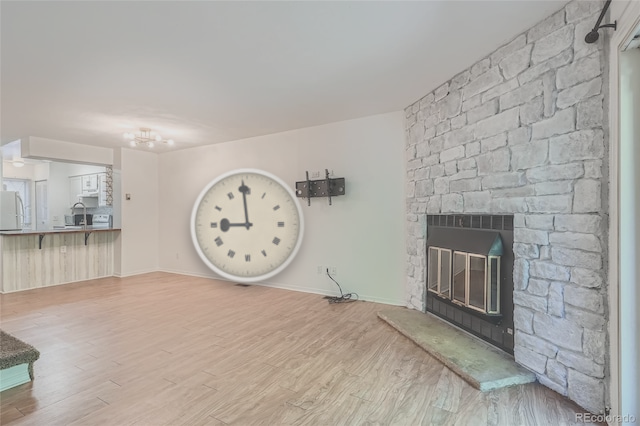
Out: h=8 m=59
